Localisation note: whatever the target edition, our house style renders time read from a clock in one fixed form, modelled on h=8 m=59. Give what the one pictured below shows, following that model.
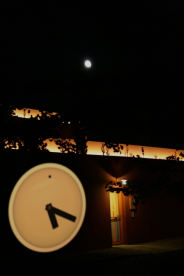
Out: h=5 m=19
